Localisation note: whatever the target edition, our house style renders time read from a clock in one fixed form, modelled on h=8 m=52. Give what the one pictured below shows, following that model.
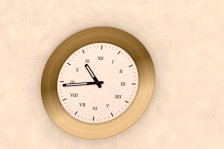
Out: h=10 m=44
